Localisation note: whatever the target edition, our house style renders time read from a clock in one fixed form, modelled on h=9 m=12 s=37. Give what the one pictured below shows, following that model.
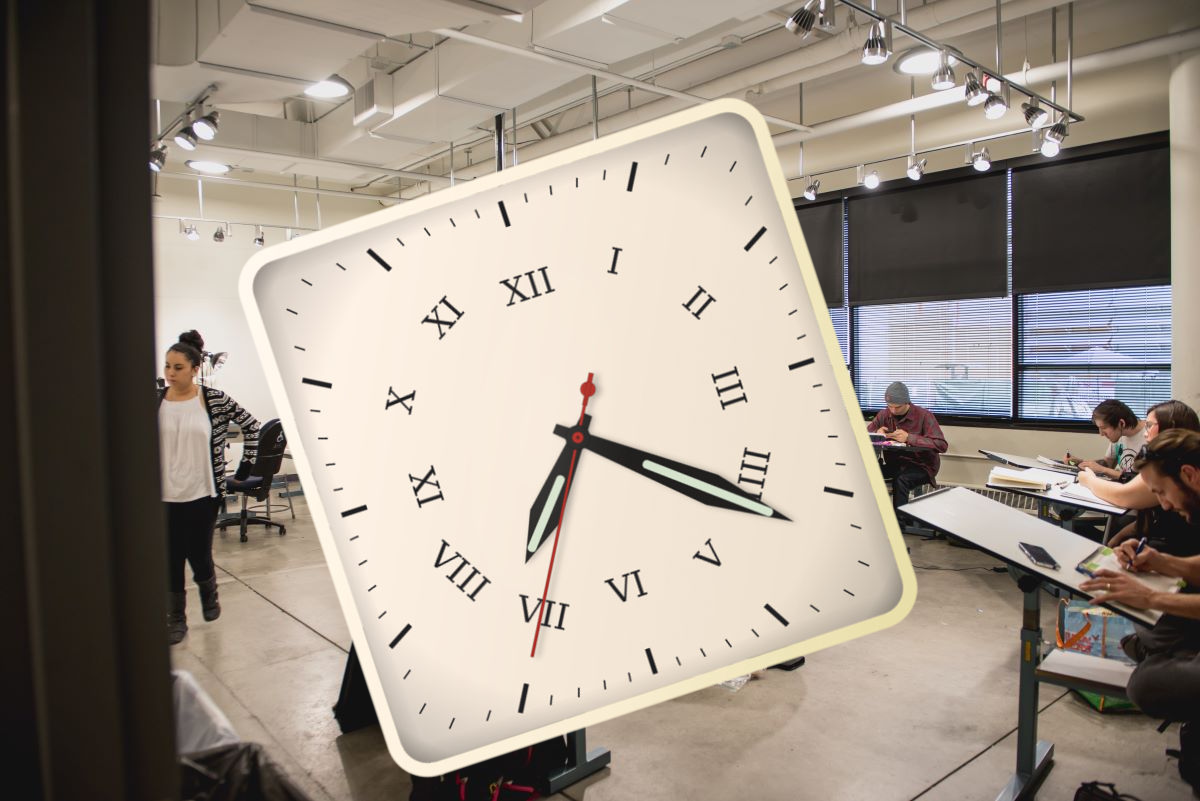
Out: h=7 m=21 s=35
